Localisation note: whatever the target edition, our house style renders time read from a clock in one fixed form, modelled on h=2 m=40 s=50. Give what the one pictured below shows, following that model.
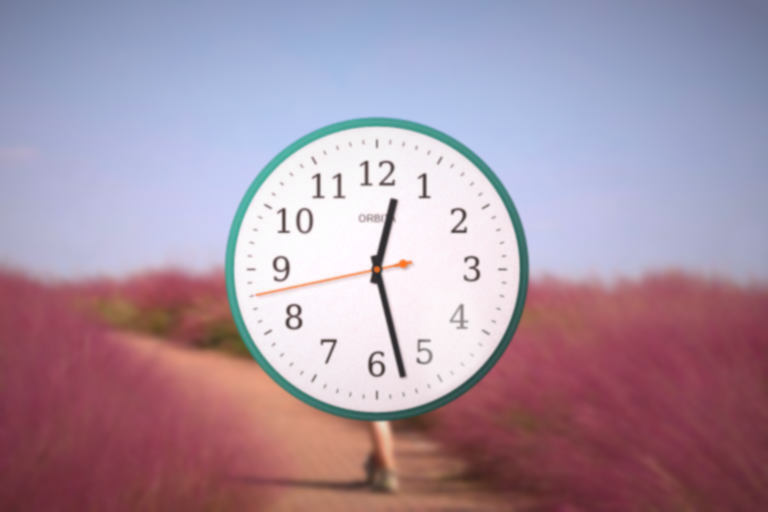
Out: h=12 m=27 s=43
